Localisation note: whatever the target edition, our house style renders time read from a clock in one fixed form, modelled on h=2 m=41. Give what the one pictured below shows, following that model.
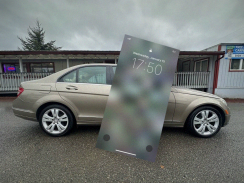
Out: h=17 m=50
